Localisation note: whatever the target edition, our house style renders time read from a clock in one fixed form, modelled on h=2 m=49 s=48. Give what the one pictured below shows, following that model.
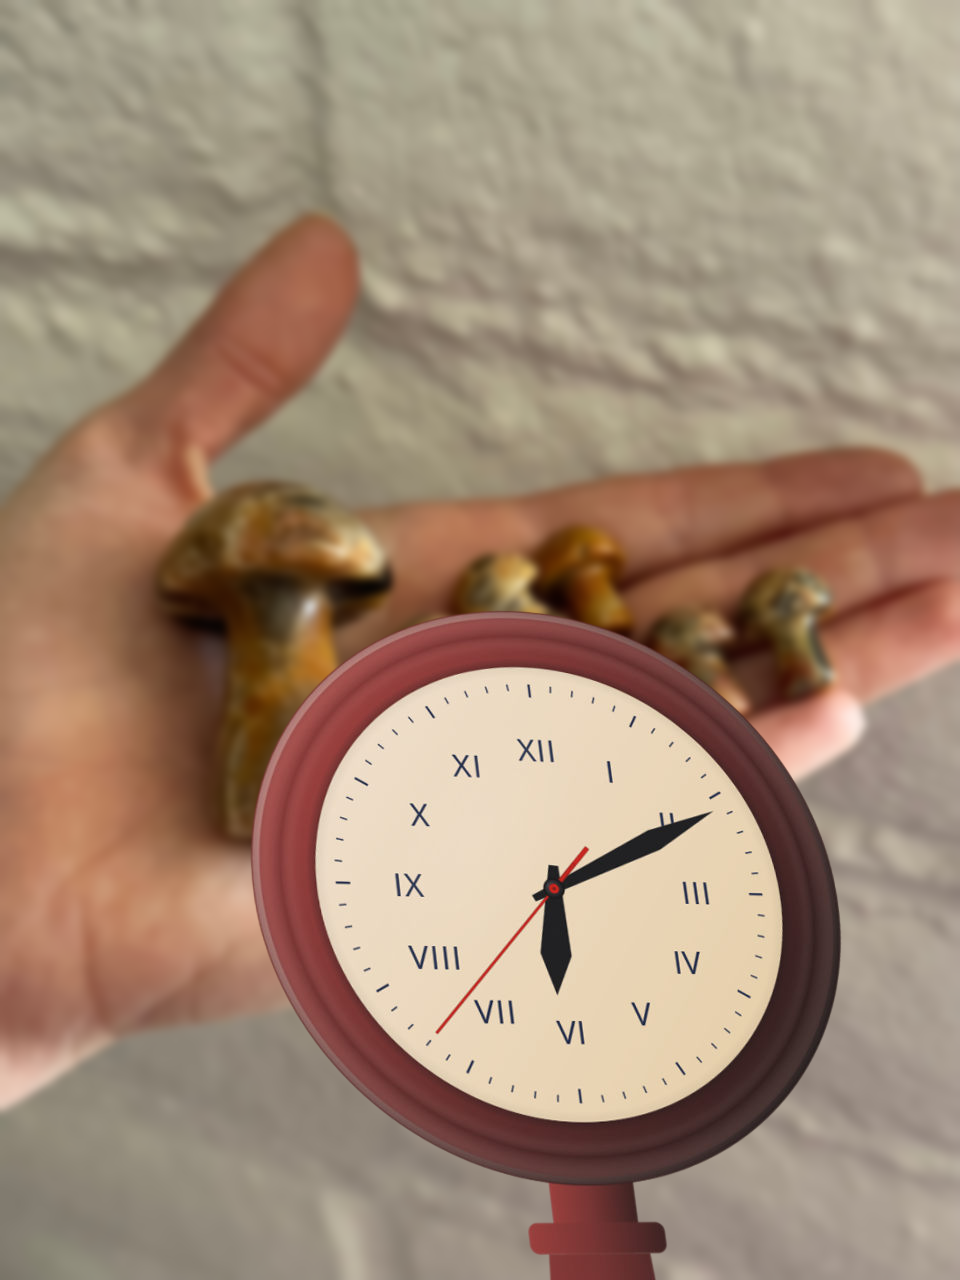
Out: h=6 m=10 s=37
